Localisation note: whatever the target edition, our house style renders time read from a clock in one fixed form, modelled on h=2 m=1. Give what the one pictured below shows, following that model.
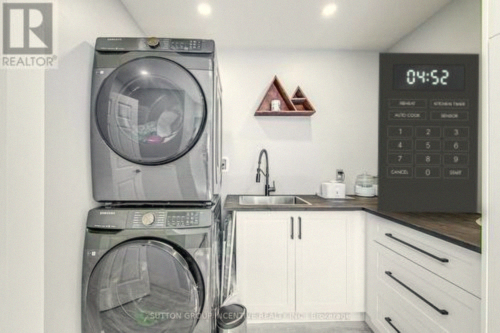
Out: h=4 m=52
